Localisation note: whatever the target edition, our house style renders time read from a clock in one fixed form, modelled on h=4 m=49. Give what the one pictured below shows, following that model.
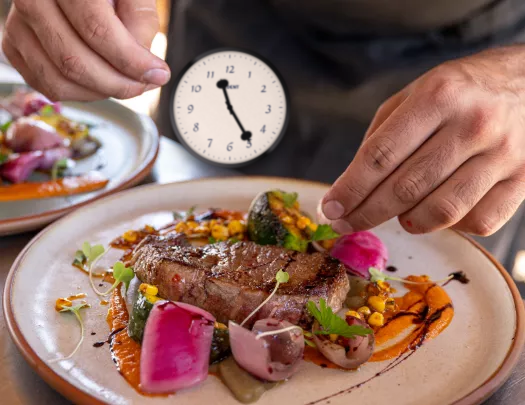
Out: h=11 m=25
